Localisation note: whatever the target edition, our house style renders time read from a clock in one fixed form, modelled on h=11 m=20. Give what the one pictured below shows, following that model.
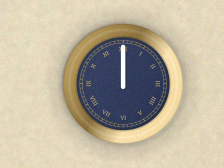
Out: h=12 m=0
